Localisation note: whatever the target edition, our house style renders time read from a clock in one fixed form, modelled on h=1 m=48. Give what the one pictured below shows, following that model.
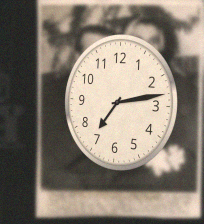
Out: h=7 m=13
